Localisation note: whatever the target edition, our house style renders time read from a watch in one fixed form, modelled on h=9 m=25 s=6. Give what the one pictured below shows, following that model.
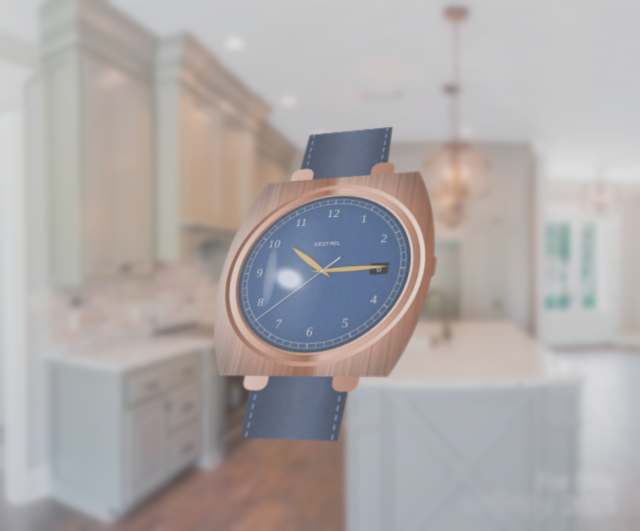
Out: h=10 m=14 s=38
